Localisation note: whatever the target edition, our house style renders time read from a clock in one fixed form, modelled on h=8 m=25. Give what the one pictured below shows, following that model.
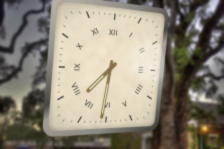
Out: h=7 m=31
